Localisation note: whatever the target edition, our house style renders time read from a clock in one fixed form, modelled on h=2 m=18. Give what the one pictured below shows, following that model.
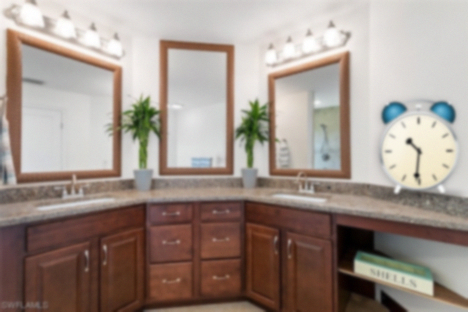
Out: h=10 m=31
